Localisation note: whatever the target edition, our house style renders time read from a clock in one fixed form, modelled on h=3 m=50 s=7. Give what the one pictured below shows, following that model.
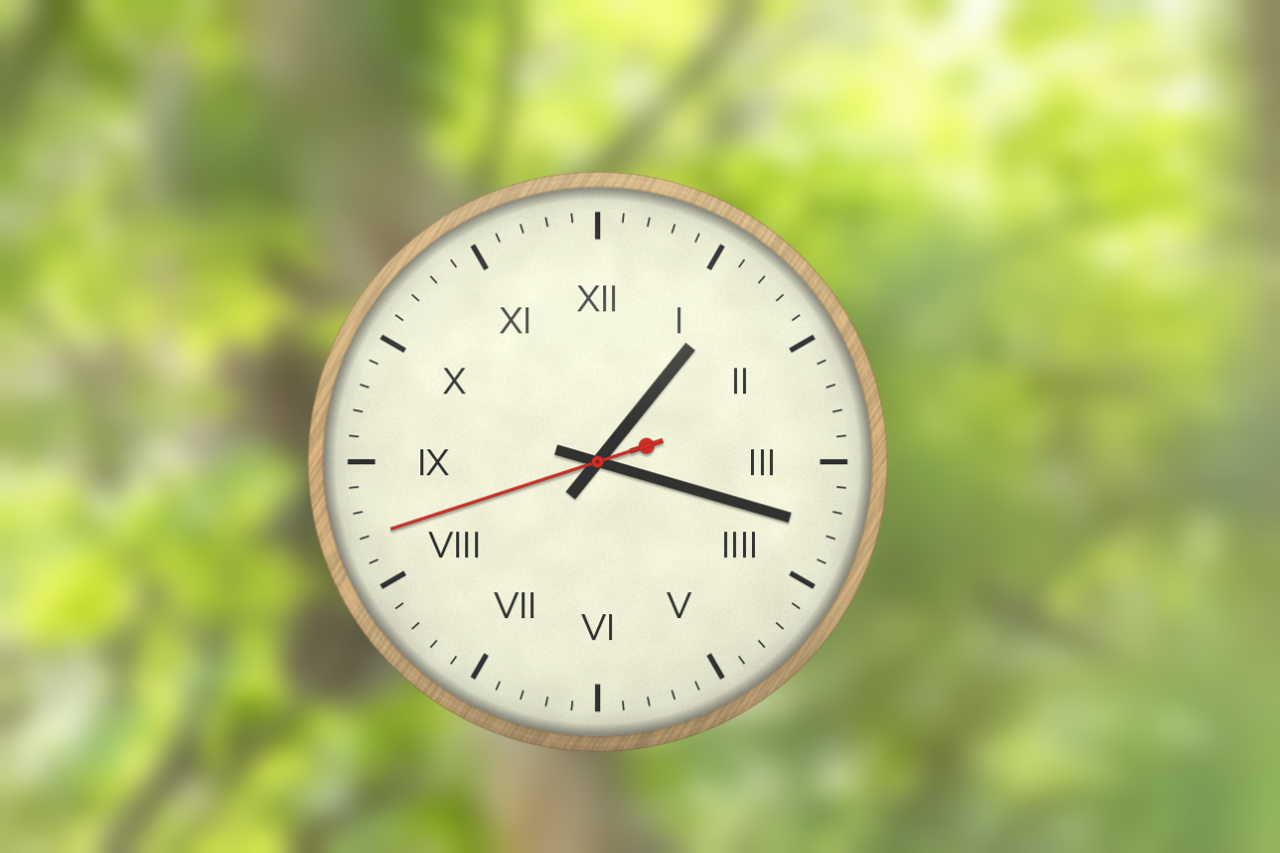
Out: h=1 m=17 s=42
